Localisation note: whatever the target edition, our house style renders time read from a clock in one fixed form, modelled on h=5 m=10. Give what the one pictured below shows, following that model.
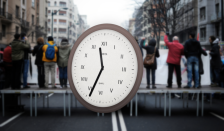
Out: h=11 m=34
